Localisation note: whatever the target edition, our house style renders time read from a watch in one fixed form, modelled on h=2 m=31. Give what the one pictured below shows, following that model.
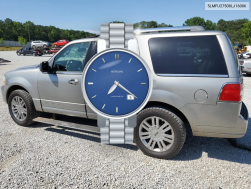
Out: h=7 m=21
